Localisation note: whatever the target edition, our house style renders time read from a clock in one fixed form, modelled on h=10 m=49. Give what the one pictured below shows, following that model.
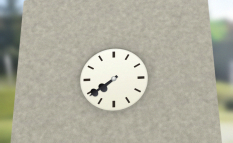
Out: h=7 m=39
